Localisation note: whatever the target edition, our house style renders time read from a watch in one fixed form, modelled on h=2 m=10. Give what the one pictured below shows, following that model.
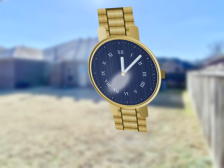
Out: h=12 m=8
